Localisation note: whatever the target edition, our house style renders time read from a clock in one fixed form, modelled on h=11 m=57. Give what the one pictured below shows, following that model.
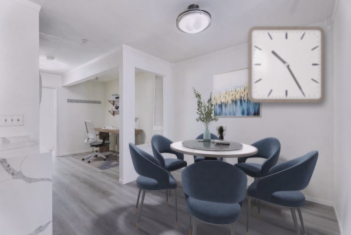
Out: h=10 m=25
